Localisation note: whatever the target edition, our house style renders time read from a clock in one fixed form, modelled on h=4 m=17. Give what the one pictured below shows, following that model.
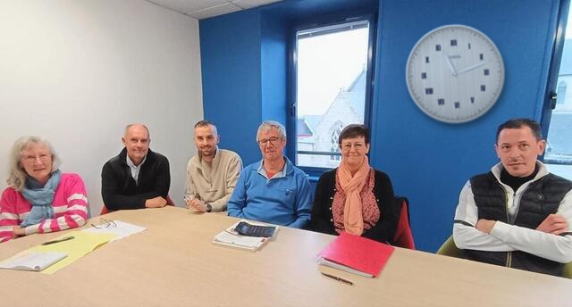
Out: h=11 m=12
